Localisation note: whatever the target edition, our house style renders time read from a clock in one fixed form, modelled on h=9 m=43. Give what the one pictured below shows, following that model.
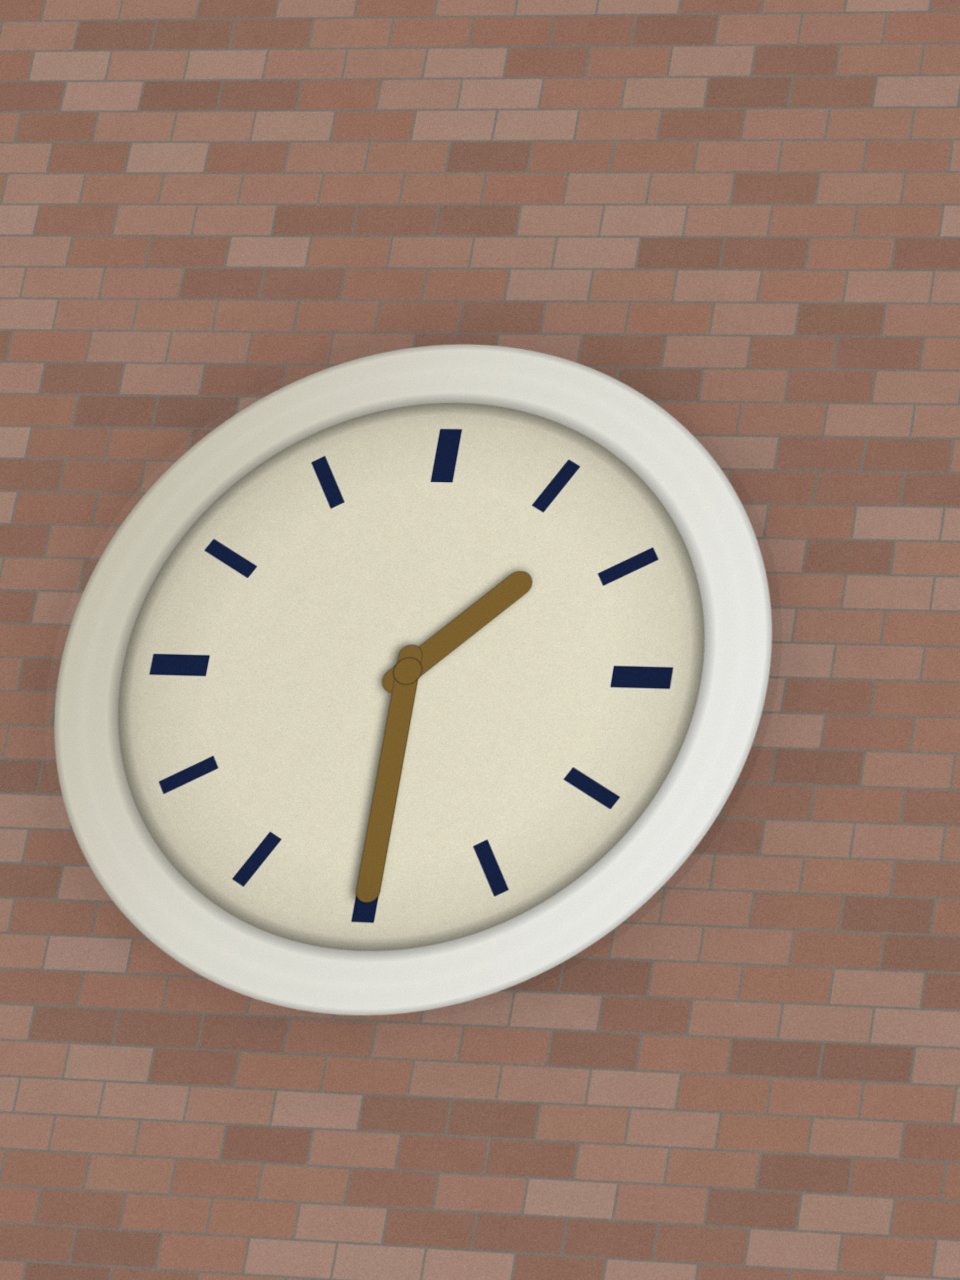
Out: h=1 m=30
